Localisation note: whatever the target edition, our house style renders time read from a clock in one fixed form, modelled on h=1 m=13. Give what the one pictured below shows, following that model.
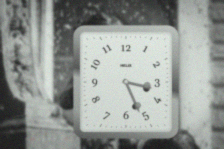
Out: h=3 m=26
